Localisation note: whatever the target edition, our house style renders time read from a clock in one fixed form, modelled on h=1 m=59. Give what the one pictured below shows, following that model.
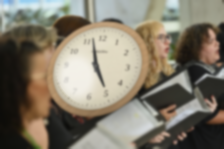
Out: h=4 m=57
